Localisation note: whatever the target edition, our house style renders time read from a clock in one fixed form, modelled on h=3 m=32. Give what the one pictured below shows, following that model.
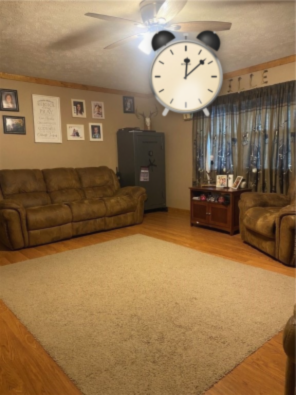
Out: h=12 m=8
